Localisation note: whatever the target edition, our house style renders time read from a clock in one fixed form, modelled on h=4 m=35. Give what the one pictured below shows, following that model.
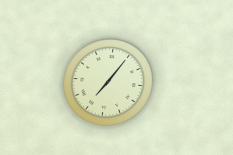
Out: h=7 m=5
